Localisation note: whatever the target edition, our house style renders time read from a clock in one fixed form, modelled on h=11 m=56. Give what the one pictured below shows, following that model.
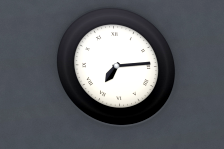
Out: h=7 m=14
